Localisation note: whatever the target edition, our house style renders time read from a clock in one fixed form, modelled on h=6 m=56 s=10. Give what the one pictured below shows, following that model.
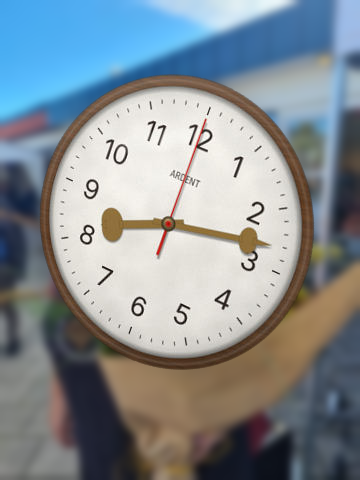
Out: h=8 m=13 s=0
